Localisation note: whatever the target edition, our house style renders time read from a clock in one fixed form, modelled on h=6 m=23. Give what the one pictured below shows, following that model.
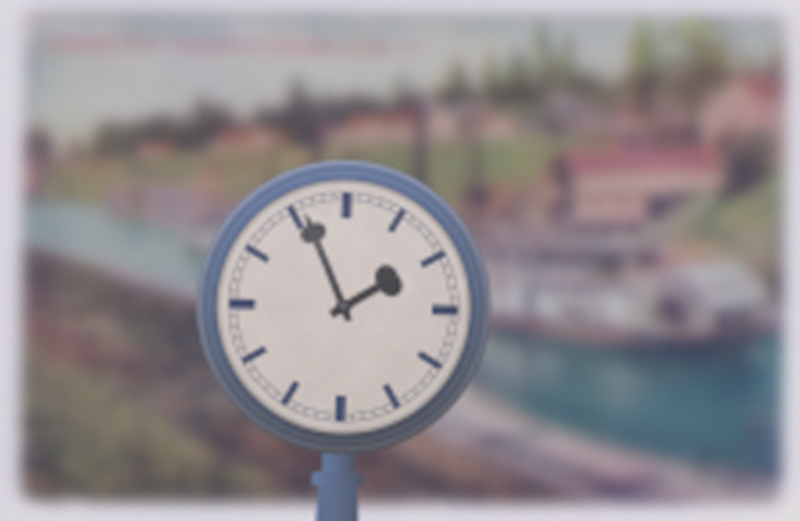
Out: h=1 m=56
